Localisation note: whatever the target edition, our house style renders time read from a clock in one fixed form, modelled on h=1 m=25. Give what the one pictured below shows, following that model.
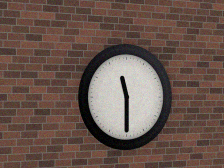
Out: h=11 m=30
